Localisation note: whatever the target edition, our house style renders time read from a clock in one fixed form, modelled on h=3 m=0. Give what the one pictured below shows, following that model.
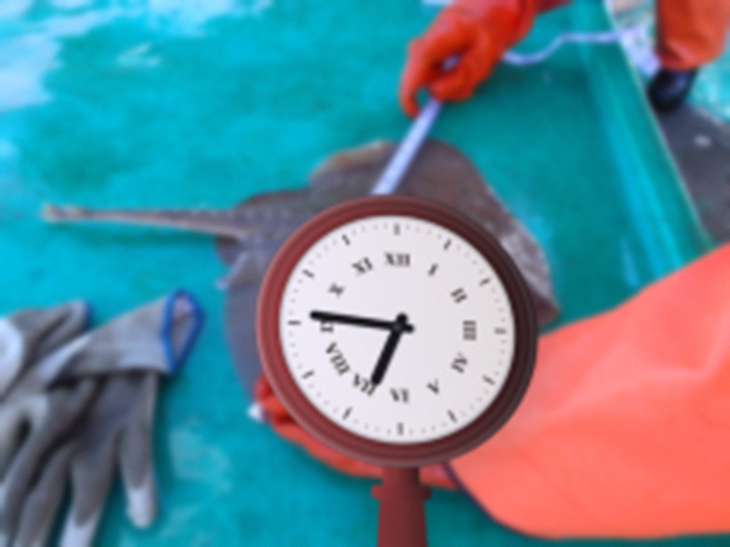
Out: h=6 m=46
